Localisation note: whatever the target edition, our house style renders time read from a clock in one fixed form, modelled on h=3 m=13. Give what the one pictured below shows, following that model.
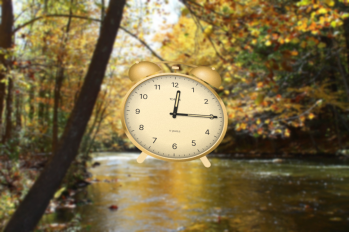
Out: h=12 m=15
